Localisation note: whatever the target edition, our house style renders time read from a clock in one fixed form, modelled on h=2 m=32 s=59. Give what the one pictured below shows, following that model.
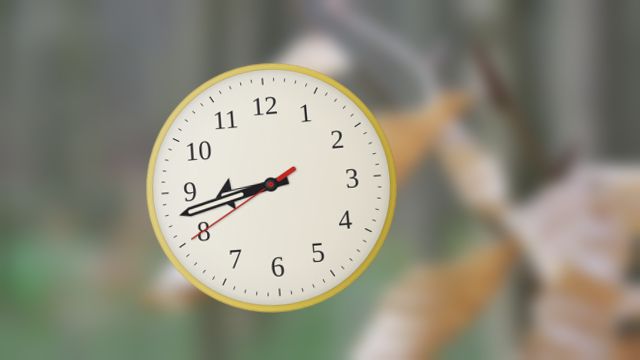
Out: h=8 m=42 s=40
